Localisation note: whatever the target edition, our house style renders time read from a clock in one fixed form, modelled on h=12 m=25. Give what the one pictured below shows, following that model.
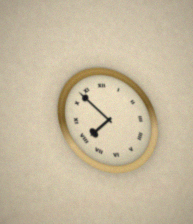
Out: h=7 m=53
